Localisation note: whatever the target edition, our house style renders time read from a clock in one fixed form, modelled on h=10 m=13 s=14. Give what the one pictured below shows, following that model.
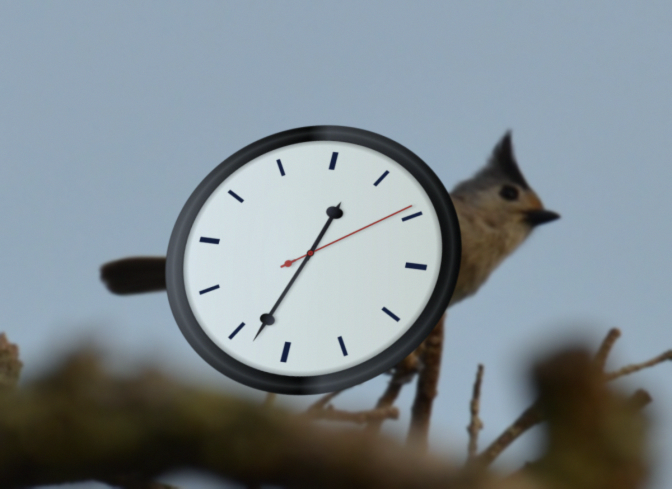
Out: h=12 m=33 s=9
